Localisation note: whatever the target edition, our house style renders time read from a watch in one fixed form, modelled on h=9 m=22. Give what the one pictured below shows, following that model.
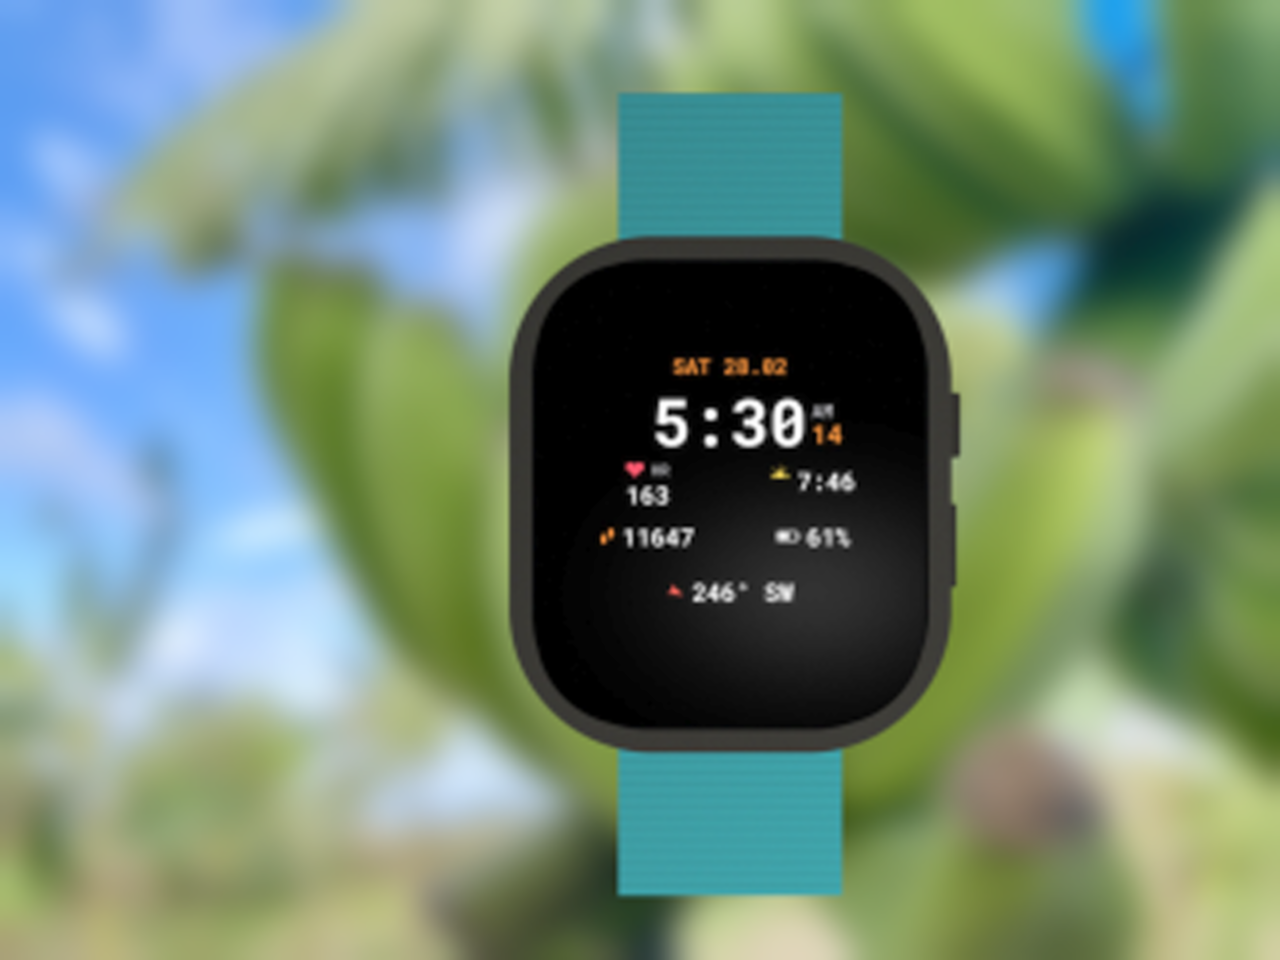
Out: h=5 m=30
